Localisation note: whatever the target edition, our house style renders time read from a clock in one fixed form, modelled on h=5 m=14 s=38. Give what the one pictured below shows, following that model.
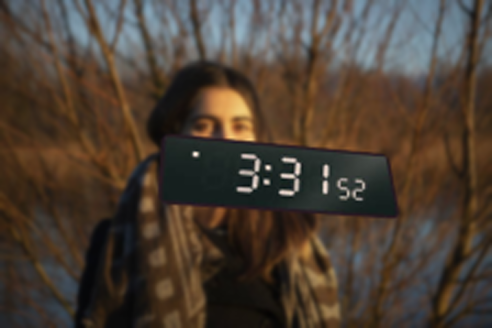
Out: h=3 m=31 s=52
